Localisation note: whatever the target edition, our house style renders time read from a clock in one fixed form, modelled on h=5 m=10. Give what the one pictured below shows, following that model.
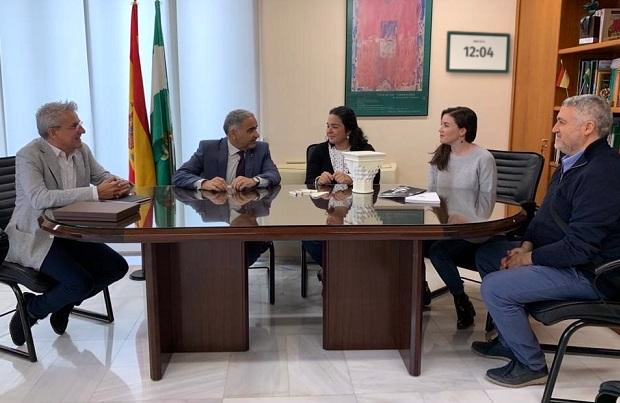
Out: h=12 m=4
